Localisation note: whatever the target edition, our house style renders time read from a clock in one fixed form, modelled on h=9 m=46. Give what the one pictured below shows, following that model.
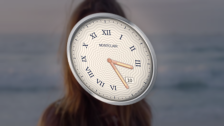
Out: h=3 m=25
